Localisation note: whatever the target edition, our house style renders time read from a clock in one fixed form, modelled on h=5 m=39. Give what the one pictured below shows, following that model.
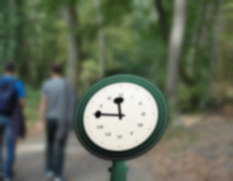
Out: h=11 m=46
